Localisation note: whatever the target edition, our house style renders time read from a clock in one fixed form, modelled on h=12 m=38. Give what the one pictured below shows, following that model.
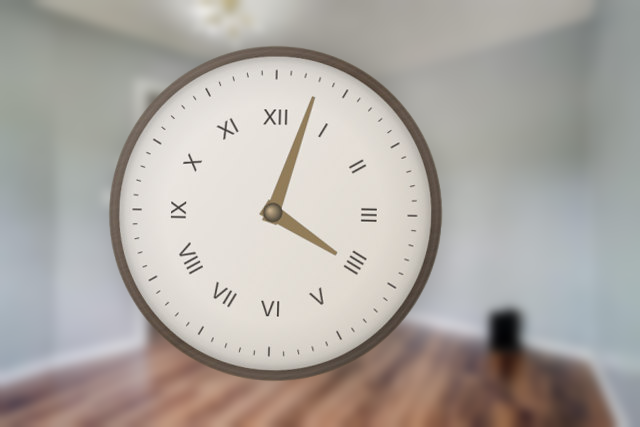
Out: h=4 m=3
